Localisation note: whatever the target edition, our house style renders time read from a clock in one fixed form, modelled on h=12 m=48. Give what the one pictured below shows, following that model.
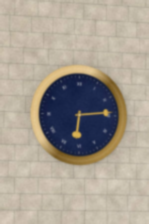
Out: h=6 m=14
